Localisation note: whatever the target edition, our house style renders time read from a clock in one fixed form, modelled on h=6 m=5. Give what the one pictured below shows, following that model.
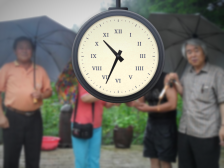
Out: h=10 m=34
